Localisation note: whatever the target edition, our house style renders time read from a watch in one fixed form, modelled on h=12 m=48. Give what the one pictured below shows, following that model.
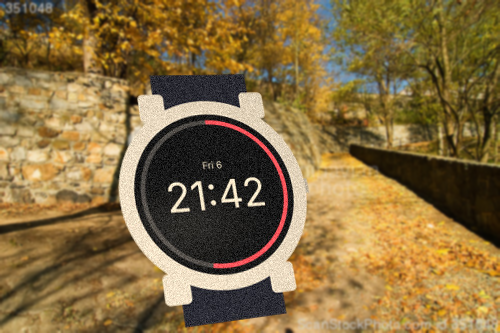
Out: h=21 m=42
